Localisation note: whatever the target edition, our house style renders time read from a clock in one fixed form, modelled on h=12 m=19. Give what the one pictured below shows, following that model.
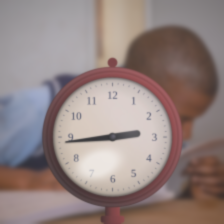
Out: h=2 m=44
